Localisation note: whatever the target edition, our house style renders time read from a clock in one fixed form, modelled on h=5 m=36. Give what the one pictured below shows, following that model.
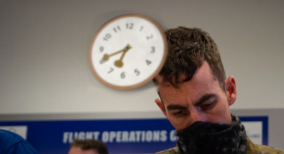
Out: h=6 m=41
